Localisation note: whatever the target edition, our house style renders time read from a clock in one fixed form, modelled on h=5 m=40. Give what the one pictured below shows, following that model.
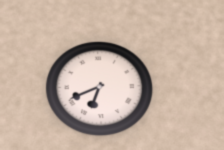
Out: h=6 m=41
